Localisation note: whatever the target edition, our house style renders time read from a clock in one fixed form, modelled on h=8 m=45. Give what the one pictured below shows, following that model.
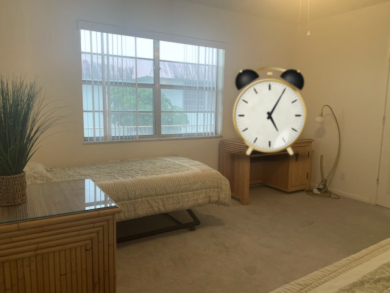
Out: h=5 m=5
